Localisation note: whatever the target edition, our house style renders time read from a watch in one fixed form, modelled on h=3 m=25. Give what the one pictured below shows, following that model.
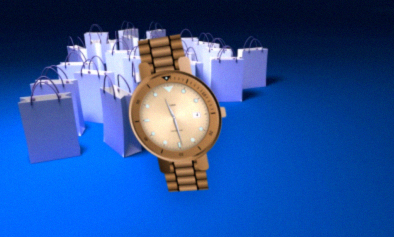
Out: h=11 m=29
